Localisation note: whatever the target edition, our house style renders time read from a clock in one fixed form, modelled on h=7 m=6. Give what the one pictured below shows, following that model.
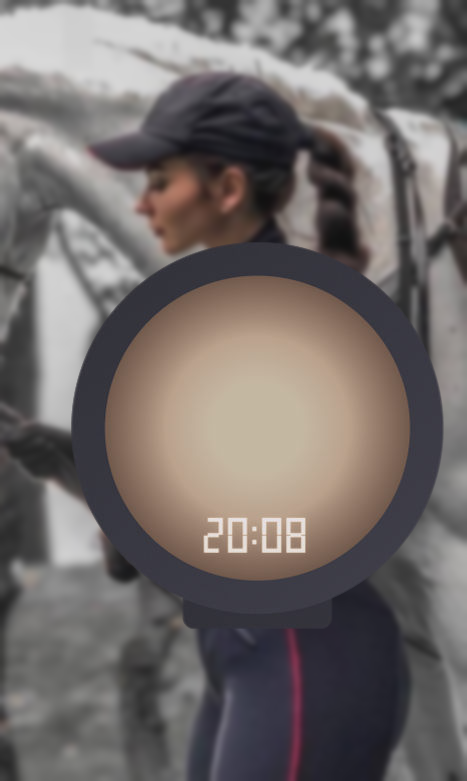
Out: h=20 m=8
